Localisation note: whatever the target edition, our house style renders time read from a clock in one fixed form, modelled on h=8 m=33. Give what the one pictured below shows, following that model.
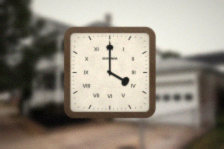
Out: h=4 m=0
